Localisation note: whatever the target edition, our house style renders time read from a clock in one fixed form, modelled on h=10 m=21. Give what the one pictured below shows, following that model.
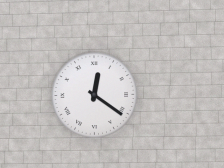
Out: h=12 m=21
